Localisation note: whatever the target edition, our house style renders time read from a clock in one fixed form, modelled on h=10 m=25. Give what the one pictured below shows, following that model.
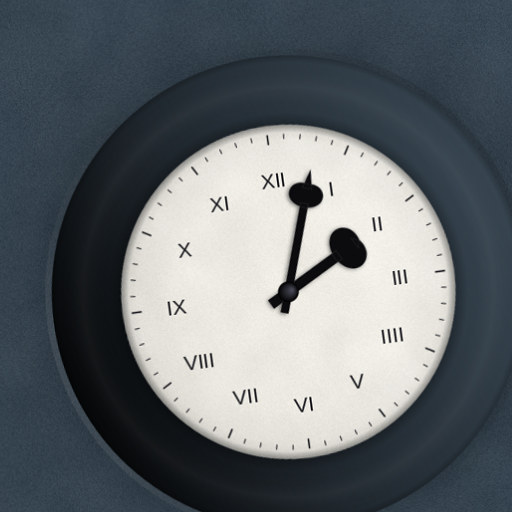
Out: h=2 m=3
